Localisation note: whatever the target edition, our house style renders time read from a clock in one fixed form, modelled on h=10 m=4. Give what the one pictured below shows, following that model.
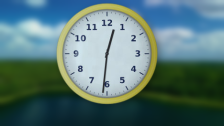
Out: h=12 m=31
